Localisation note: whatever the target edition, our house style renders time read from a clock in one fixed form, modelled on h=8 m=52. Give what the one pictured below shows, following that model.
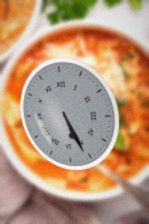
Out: h=5 m=26
